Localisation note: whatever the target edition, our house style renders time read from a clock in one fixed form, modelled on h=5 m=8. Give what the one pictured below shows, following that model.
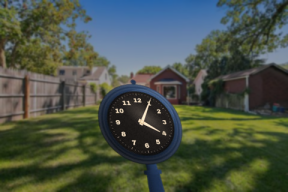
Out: h=4 m=5
